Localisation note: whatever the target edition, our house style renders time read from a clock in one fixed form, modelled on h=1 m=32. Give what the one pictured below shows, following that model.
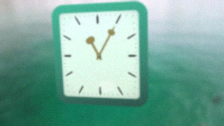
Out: h=11 m=5
